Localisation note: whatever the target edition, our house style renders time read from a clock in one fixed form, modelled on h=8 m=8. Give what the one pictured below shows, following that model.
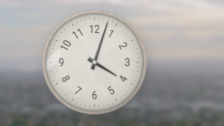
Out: h=4 m=3
